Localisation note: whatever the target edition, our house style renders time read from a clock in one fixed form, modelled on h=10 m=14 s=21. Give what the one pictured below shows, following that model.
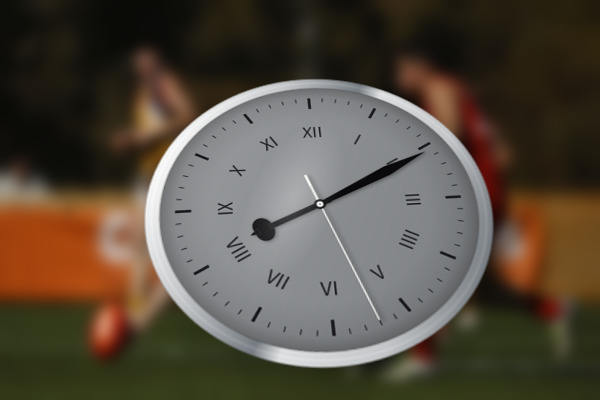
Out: h=8 m=10 s=27
